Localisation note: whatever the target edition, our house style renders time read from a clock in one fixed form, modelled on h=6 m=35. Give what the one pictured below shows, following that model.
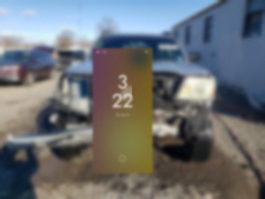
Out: h=3 m=22
